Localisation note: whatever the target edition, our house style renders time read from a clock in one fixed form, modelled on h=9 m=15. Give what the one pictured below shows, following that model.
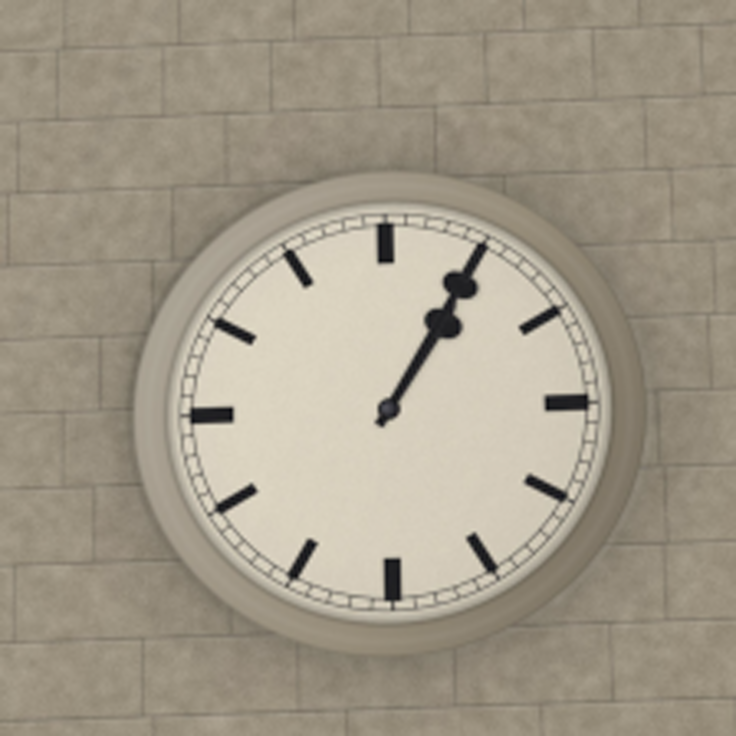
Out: h=1 m=5
